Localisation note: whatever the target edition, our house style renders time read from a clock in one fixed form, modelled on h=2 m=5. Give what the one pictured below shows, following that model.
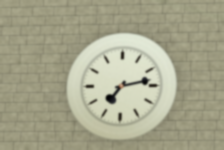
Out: h=7 m=13
